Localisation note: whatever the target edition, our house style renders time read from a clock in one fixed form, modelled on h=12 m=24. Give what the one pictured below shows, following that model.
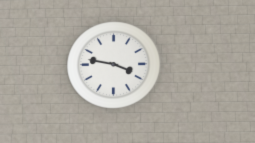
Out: h=3 m=47
